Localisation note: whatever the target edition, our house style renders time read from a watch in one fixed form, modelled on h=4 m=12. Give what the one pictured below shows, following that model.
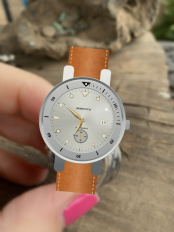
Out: h=6 m=51
